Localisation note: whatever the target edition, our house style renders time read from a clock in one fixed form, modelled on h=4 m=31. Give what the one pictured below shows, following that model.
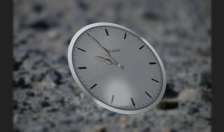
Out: h=9 m=55
